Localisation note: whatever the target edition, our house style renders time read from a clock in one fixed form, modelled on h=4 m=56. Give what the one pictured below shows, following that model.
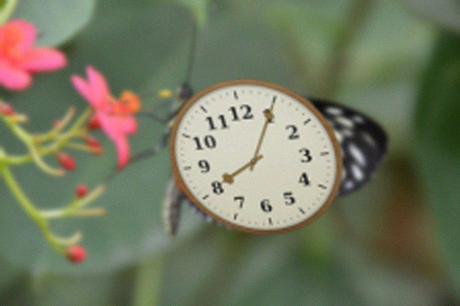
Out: h=8 m=5
